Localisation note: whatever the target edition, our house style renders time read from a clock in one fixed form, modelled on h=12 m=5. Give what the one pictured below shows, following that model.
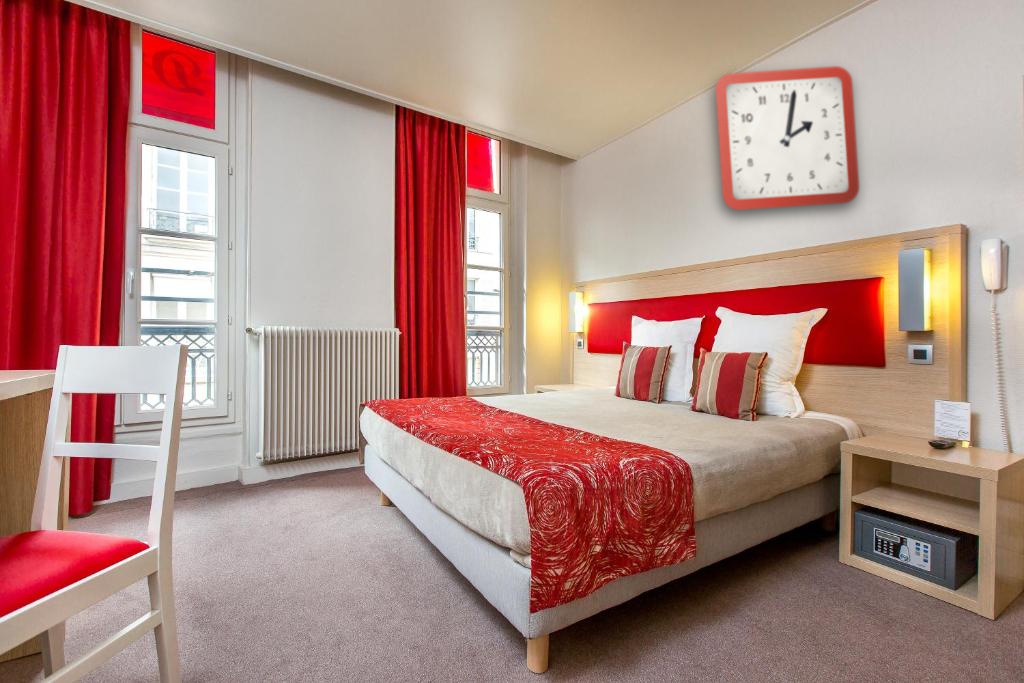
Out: h=2 m=2
